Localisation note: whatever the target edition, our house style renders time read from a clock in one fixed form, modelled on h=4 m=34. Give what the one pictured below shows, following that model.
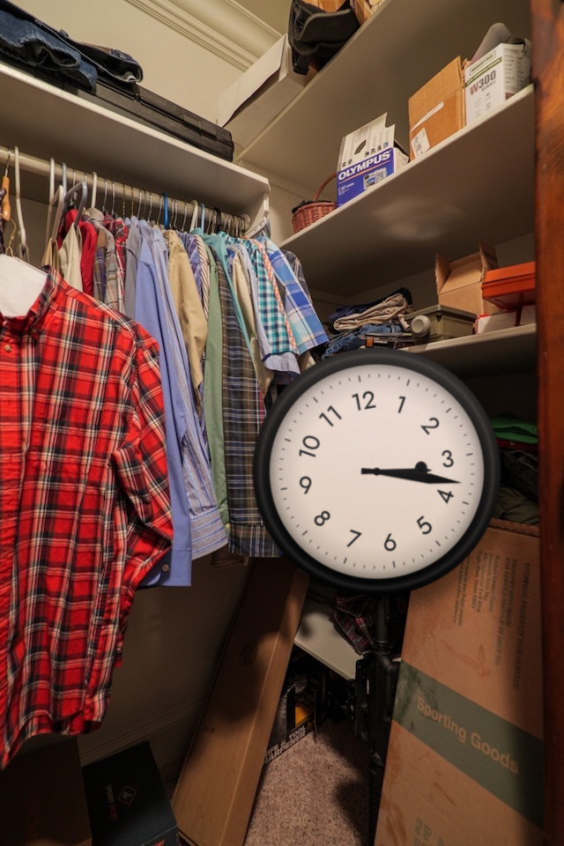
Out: h=3 m=18
